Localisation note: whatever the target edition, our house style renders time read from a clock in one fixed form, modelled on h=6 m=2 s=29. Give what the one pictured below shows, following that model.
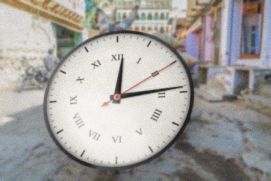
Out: h=12 m=14 s=10
